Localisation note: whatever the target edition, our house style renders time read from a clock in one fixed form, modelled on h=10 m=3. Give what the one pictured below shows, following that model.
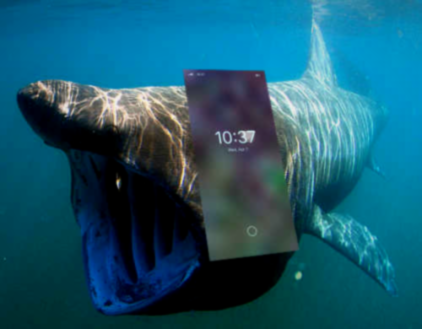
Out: h=10 m=37
